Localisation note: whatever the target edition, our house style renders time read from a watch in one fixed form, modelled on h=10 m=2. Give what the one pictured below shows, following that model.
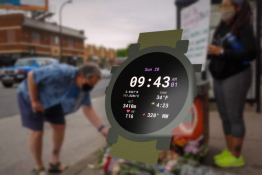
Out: h=9 m=43
